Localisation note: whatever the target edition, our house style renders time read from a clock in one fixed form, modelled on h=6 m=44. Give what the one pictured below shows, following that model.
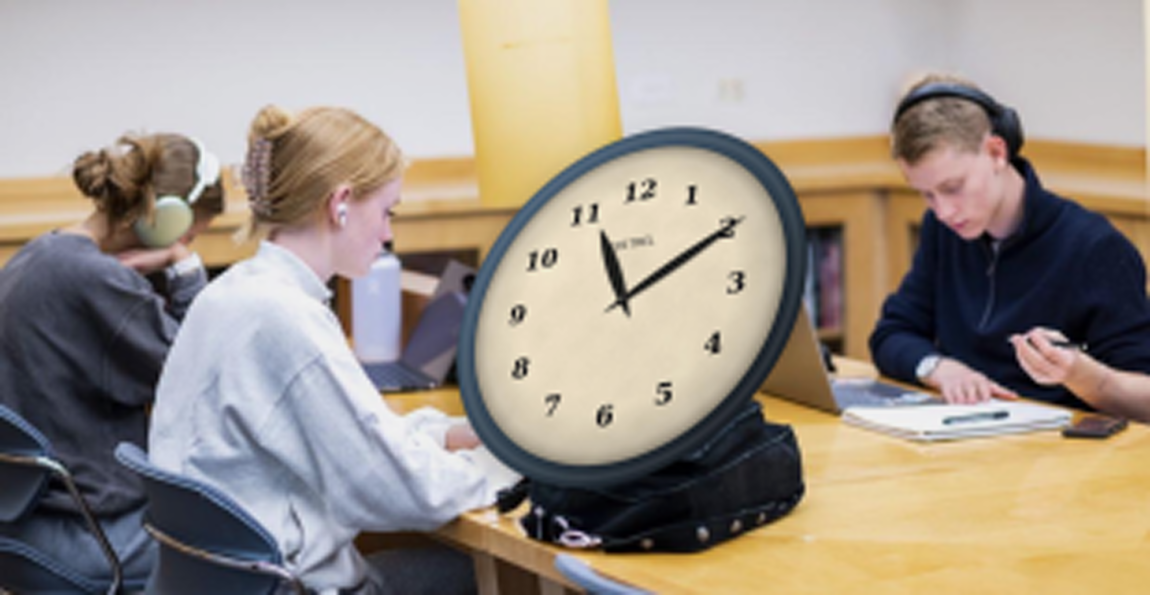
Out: h=11 m=10
